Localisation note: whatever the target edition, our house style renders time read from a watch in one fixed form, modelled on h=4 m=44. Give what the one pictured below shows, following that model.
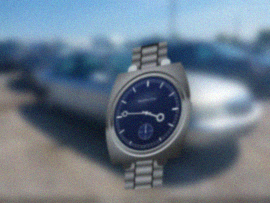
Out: h=3 m=46
